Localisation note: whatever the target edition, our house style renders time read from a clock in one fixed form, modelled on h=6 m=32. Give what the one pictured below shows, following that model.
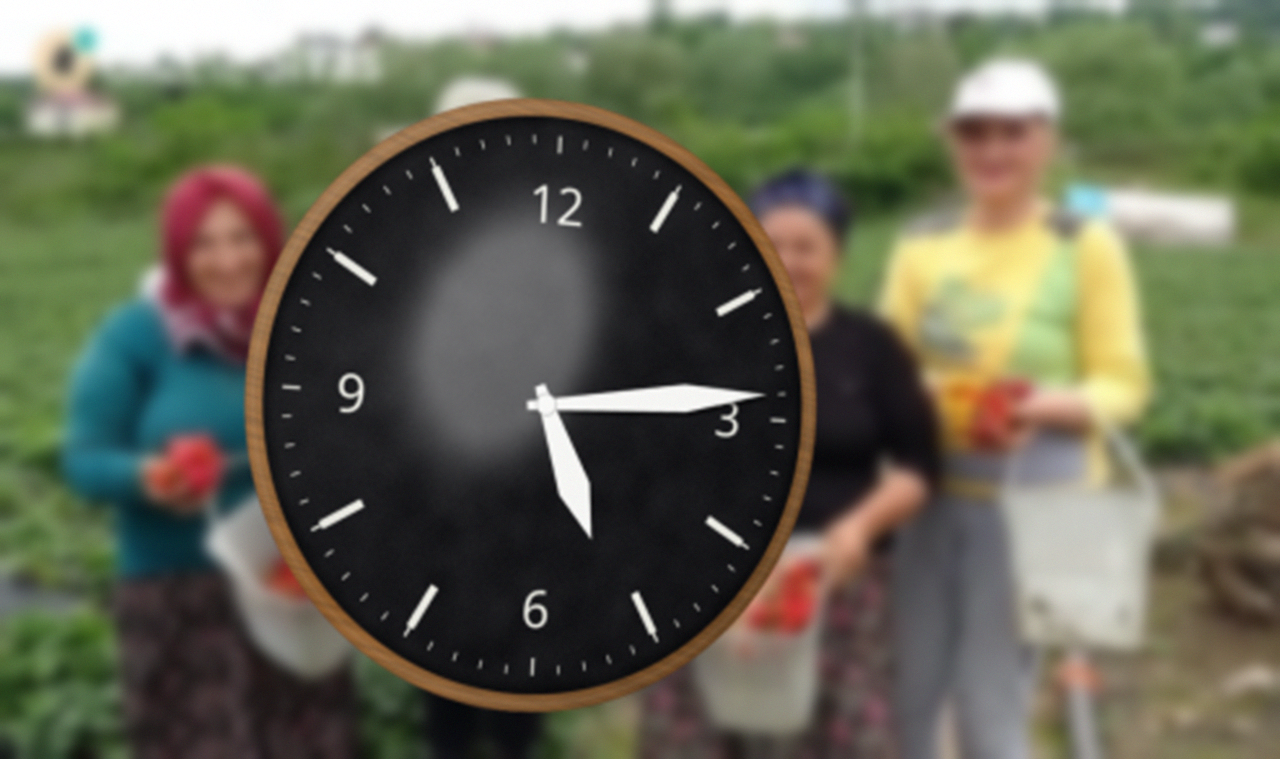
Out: h=5 m=14
